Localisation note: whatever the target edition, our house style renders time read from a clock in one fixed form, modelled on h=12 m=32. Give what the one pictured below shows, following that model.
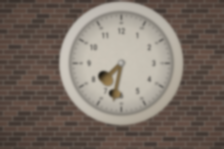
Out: h=7 m=32
